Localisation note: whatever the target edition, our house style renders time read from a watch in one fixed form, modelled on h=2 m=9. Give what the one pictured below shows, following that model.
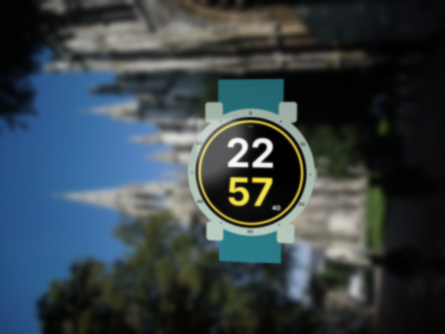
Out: h=22 m=57
